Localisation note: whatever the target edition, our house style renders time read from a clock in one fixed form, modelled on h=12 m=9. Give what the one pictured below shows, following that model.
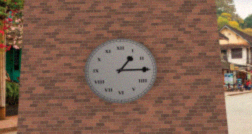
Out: h=1 m=15
